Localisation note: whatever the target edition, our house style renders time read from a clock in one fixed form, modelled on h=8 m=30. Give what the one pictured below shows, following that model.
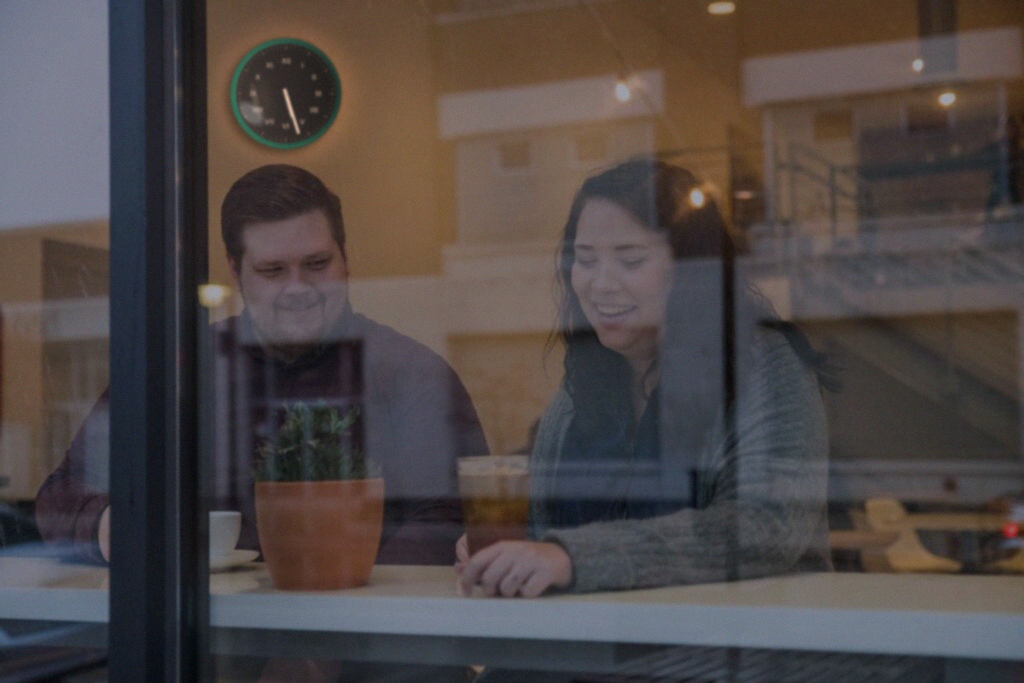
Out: h=5 m=27
